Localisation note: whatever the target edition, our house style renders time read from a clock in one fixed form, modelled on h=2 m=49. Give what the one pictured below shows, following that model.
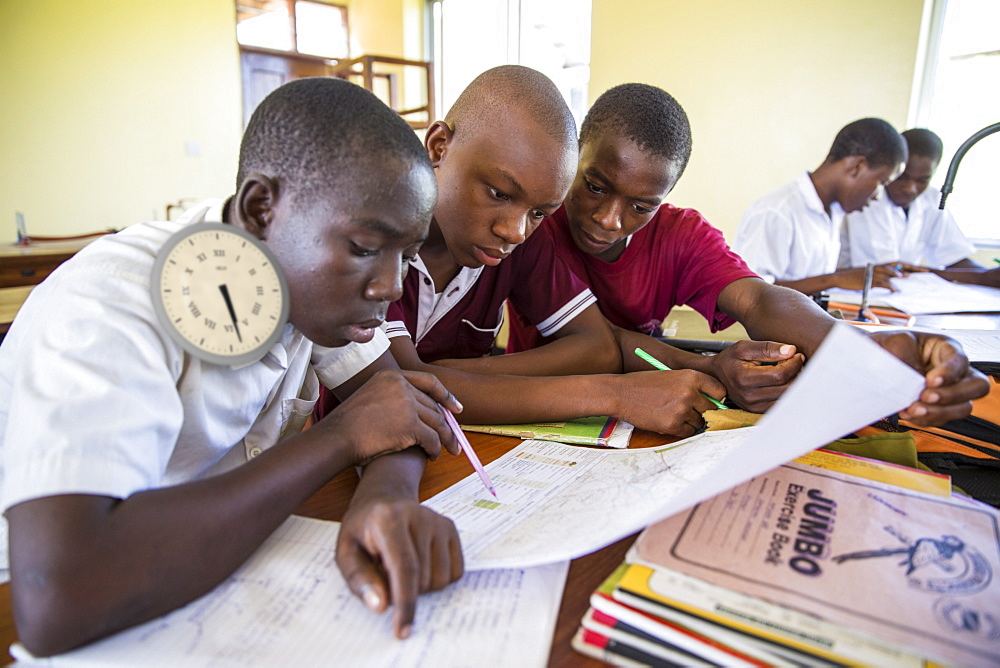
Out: h=5 m=28
